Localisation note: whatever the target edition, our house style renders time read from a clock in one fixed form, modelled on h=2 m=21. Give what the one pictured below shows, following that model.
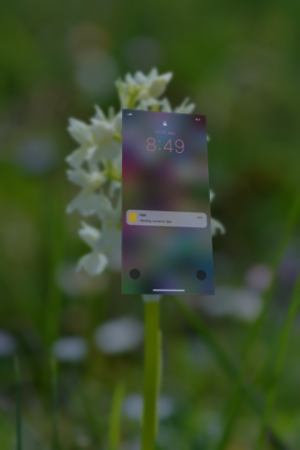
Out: h=8 m=49
